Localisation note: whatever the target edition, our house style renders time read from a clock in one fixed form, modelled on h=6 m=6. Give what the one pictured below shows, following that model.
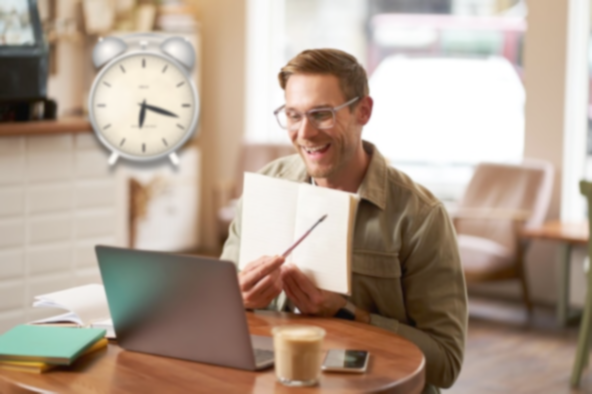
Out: h=6 m=18
